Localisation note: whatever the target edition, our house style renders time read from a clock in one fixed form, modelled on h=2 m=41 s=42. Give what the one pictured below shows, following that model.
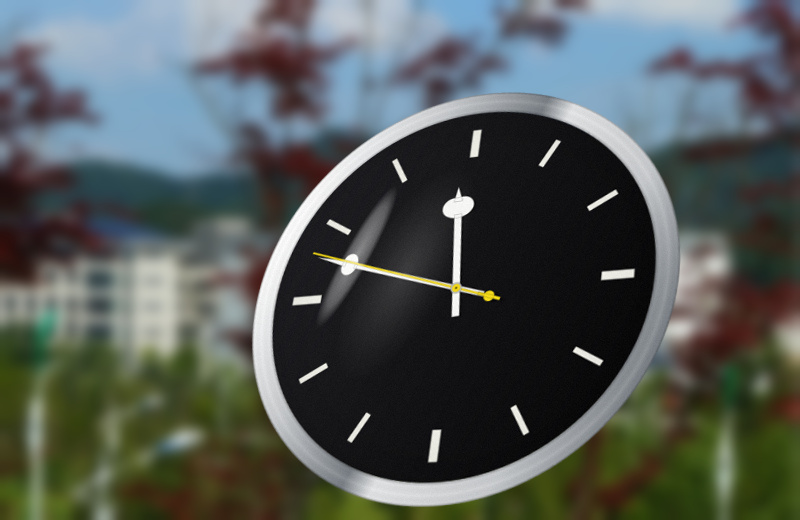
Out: h=11 m=47 s=48
